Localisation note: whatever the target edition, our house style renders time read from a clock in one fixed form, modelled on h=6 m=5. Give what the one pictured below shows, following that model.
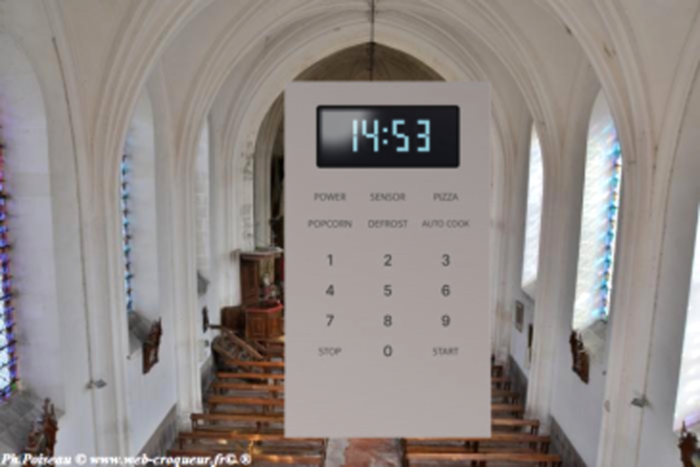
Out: h=14 m=53
